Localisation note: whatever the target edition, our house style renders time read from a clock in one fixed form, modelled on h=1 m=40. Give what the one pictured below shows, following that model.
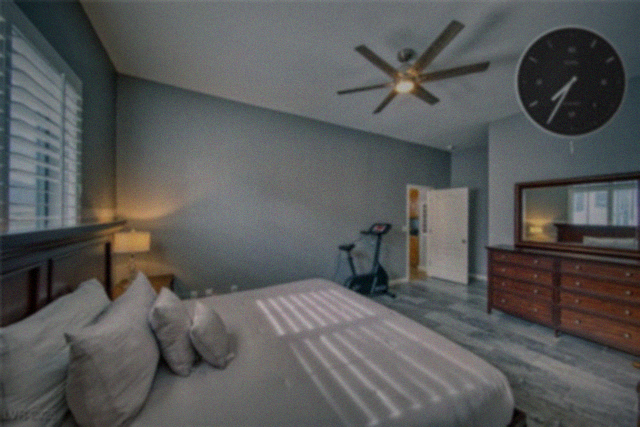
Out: h=7 m=35
